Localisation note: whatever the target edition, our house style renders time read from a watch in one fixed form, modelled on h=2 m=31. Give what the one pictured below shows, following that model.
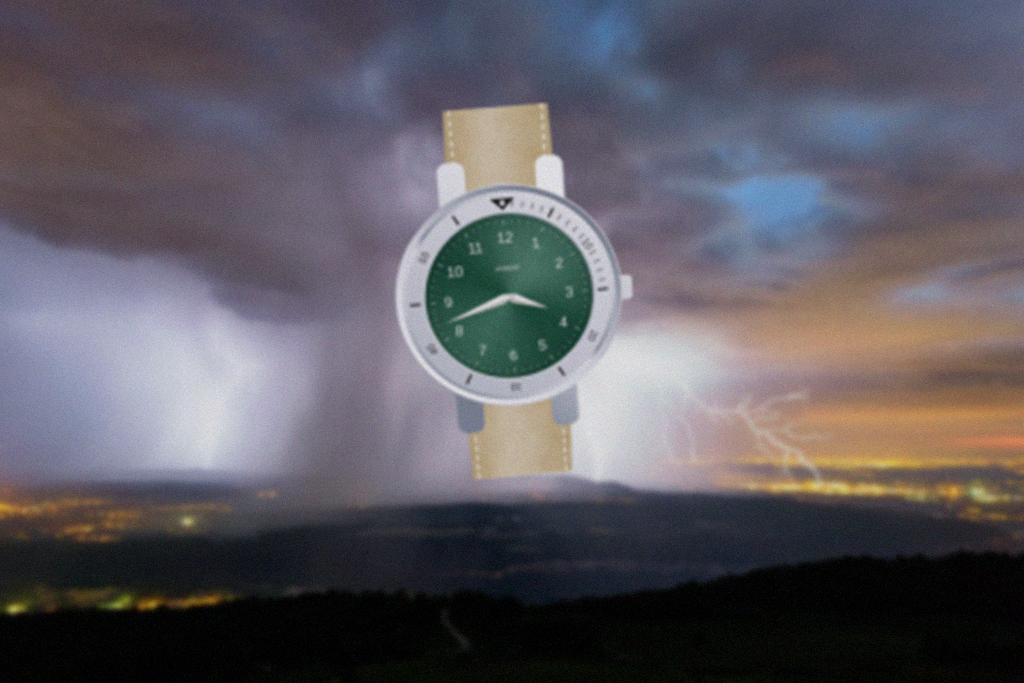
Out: h=3 m=42
